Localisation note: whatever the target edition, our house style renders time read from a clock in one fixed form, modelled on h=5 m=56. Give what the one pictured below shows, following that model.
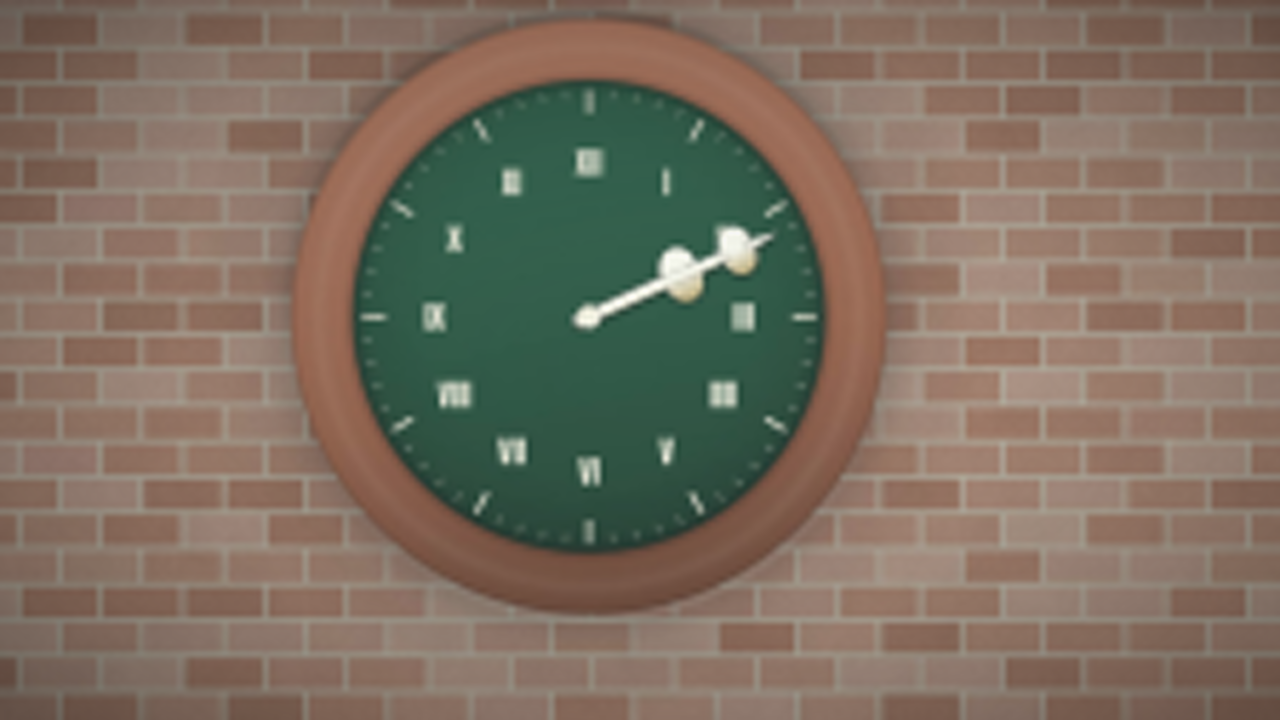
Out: h=2 m=11
